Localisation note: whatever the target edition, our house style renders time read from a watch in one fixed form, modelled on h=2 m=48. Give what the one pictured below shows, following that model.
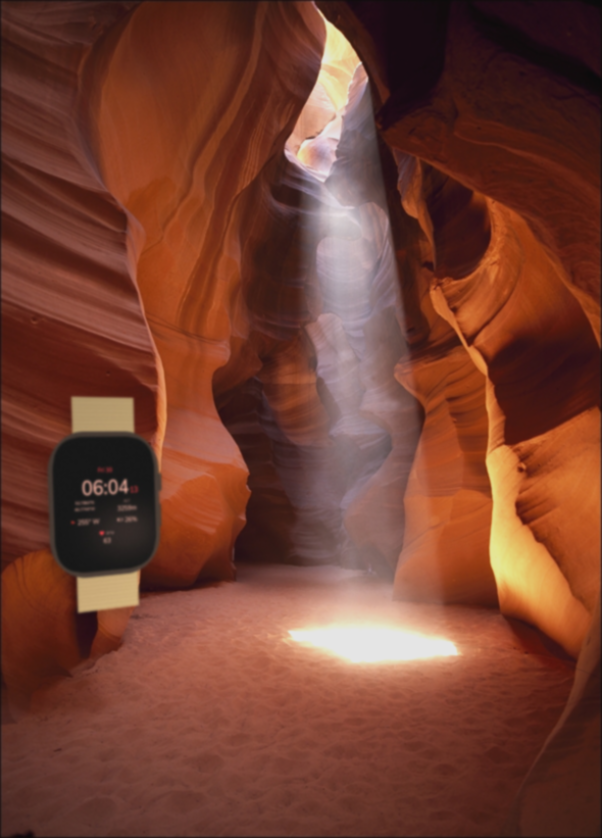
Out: h=6 m=4
